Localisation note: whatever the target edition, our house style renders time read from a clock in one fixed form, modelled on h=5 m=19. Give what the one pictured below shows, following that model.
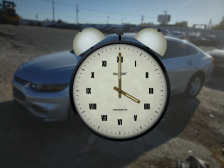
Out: h=4 m=0
